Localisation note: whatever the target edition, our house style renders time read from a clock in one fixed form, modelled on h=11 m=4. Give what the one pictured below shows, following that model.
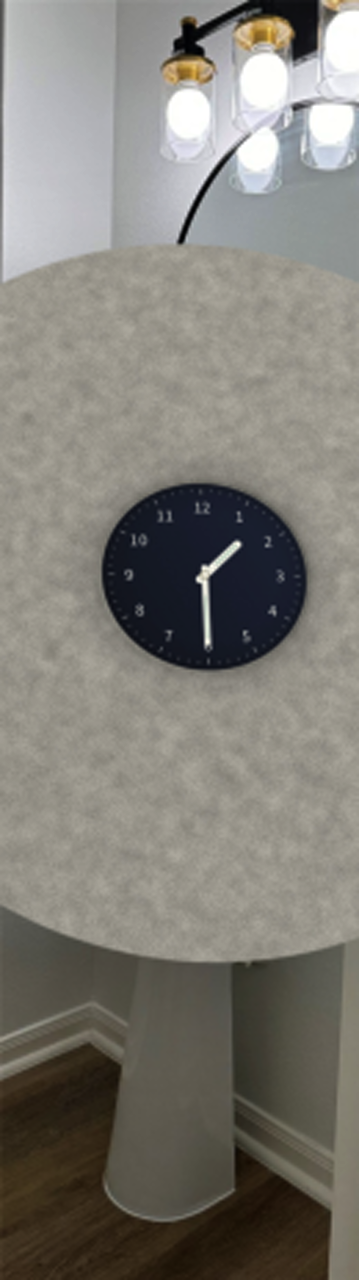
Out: h=1 m=30
